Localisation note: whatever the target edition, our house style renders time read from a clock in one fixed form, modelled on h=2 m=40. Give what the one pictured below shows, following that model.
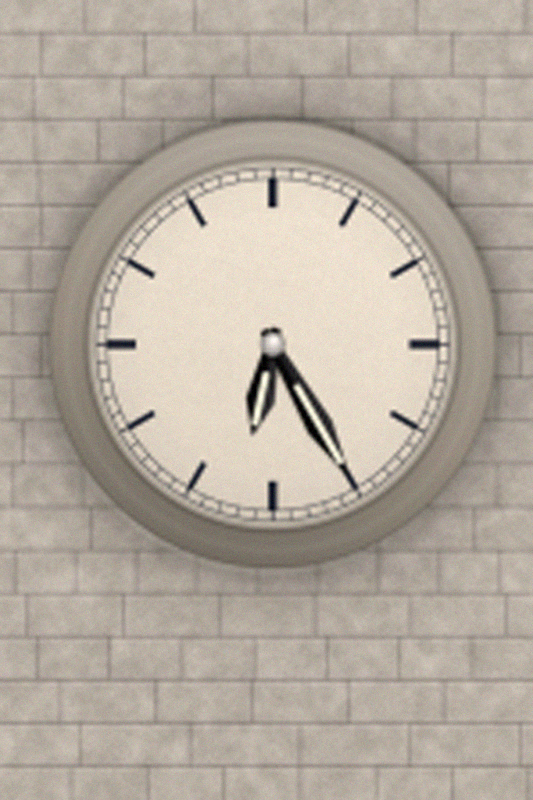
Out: h=6 m=25
